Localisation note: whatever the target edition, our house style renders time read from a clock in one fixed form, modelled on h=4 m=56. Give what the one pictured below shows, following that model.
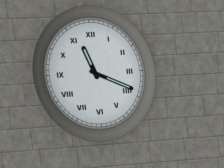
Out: h=11 m=19
